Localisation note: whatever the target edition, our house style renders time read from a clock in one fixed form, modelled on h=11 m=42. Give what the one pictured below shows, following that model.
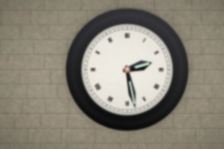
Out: h=2 m=28
